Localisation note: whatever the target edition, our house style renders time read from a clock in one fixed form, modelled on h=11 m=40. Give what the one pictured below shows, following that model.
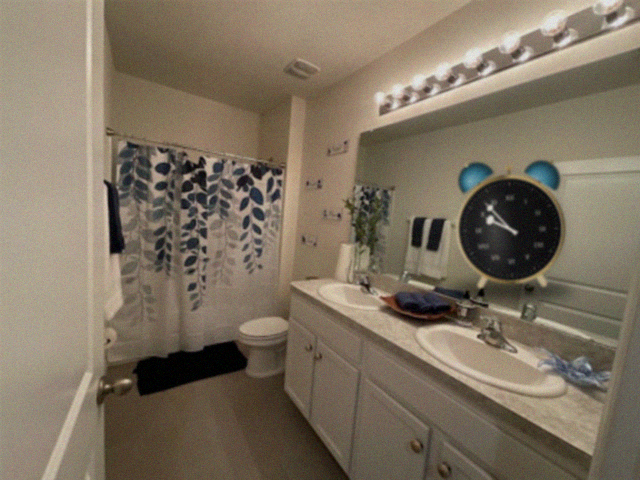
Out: h=9 m=53
